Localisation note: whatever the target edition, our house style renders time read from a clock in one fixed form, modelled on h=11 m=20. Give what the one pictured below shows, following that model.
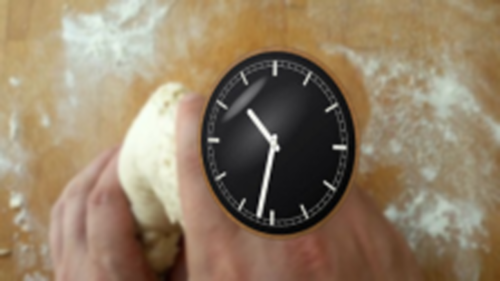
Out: h=10 m=32
